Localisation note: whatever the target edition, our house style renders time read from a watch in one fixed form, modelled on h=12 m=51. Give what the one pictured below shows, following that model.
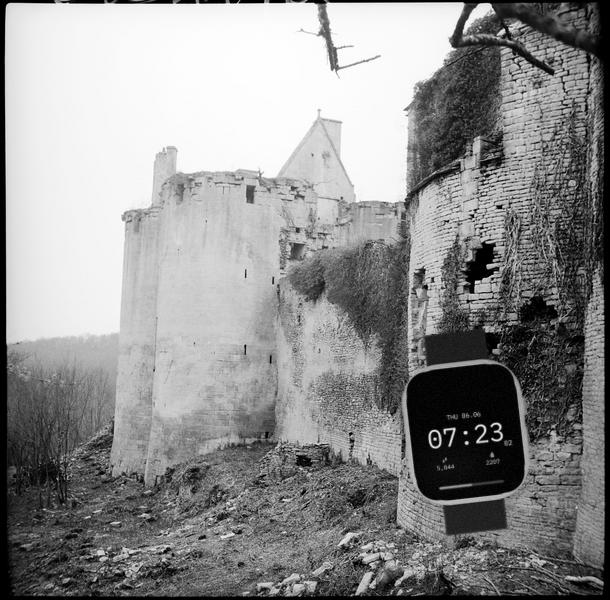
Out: h=7 m=23
